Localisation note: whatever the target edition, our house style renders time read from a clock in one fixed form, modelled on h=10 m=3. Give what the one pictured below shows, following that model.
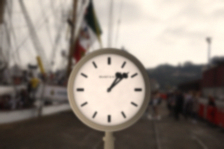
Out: h=1 m=8
